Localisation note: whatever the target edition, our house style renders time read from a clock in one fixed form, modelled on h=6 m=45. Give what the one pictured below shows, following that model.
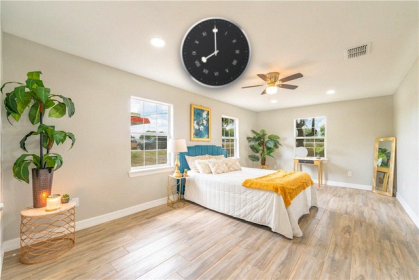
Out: h=8 m=0
